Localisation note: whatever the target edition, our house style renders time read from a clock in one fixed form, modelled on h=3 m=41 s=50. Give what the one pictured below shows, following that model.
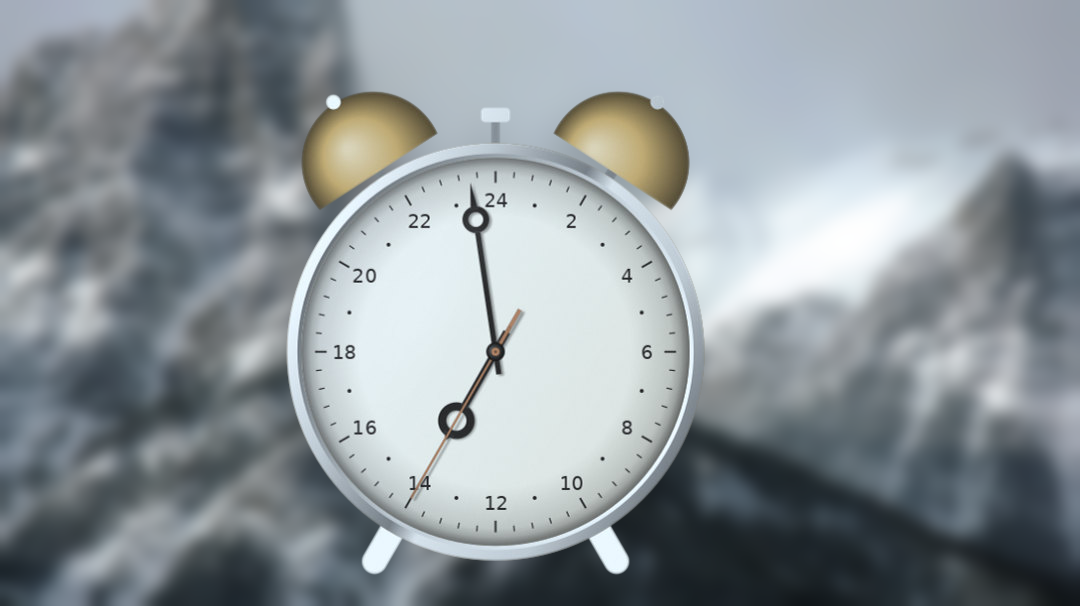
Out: h=13 m=58 s=35
